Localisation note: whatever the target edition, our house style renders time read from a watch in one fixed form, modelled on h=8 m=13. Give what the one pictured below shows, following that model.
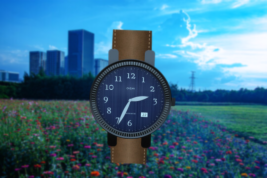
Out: h=2 m=34
